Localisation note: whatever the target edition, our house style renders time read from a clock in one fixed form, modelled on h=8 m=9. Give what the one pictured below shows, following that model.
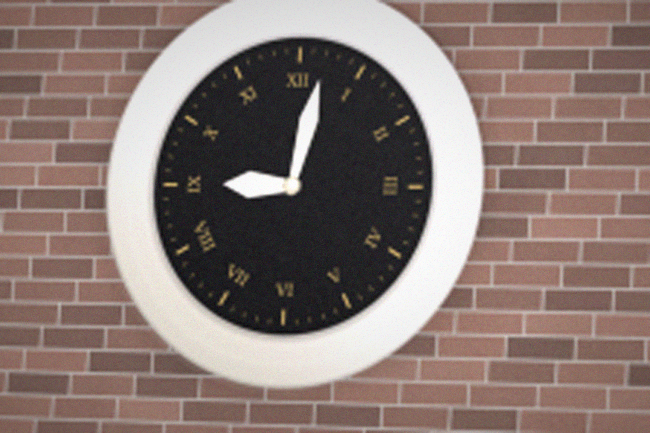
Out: h=9 m=2
